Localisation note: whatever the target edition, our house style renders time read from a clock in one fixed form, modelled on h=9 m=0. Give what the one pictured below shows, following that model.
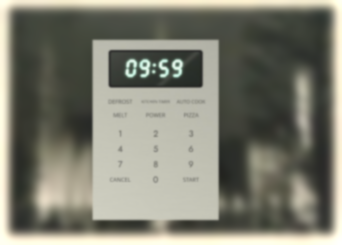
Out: h=9 m=59
